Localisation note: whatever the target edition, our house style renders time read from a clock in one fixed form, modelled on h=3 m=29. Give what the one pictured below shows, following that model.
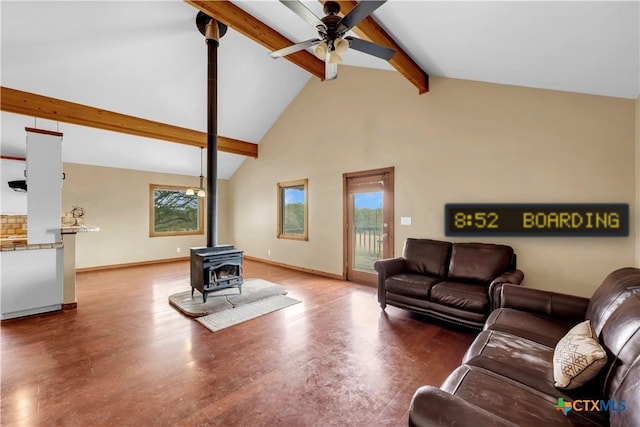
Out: h=8 m=52
